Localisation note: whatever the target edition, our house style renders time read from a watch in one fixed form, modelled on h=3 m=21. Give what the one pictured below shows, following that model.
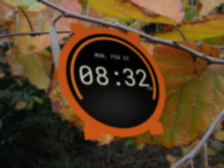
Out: h=8 m=32
